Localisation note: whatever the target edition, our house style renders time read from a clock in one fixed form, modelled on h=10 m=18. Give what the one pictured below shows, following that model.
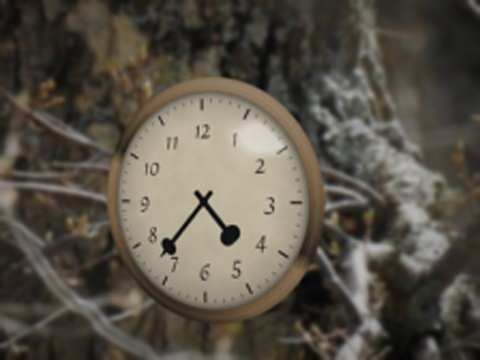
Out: h=4 m=37
